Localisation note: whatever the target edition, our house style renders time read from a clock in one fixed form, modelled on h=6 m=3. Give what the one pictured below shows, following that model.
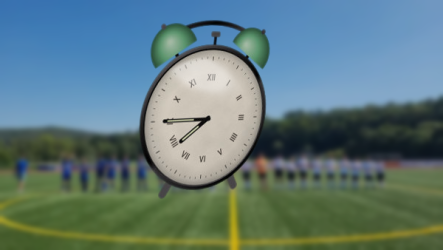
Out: h=7 m=45
